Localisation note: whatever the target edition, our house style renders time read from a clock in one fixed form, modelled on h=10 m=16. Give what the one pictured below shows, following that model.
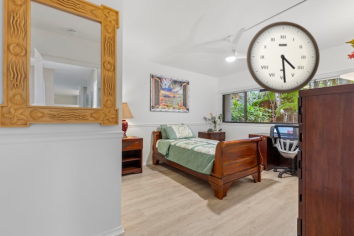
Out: h=4 m=29
